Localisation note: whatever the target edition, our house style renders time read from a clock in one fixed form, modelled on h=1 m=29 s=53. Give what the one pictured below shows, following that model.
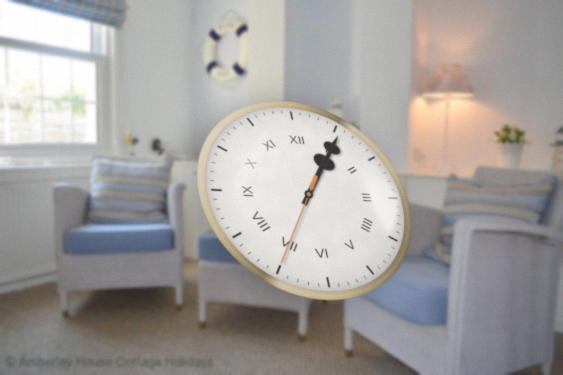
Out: h=1 m=5 s=35
